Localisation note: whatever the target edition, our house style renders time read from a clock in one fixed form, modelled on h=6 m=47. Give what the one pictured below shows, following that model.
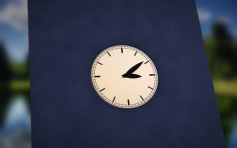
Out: h=3 m=9
